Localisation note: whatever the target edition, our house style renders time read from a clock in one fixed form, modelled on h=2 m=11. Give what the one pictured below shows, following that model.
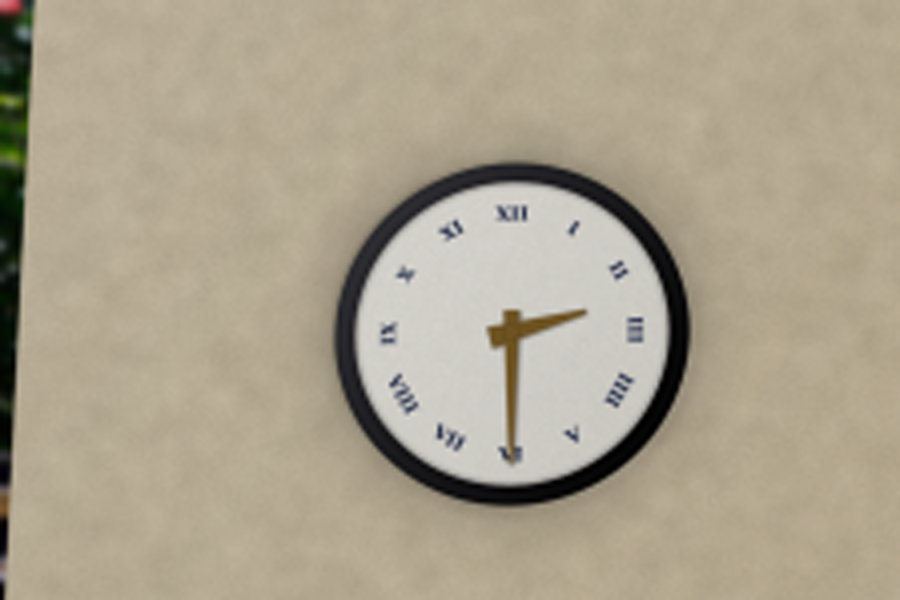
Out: h=2 m=30
